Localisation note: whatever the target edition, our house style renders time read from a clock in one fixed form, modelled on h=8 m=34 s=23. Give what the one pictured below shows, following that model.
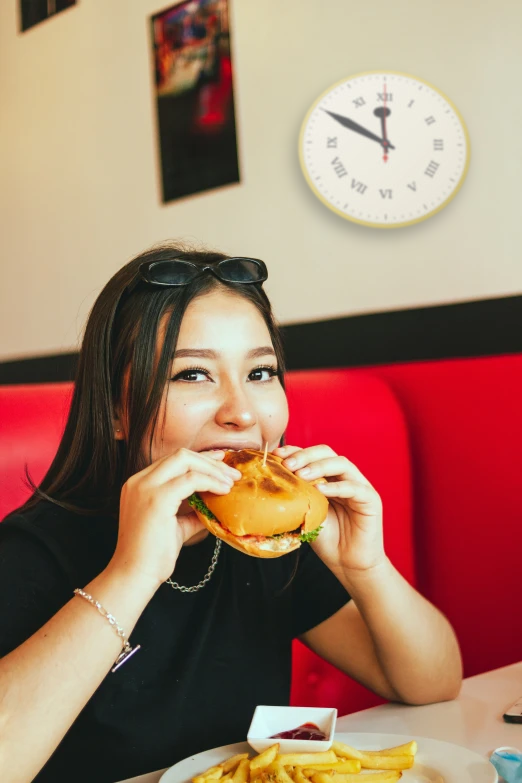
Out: h=11 m=50 s=0
